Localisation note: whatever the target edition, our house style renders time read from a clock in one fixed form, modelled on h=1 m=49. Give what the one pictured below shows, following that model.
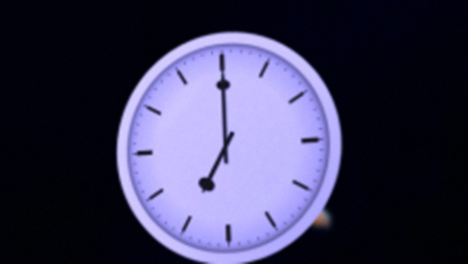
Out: h=7 m=0
